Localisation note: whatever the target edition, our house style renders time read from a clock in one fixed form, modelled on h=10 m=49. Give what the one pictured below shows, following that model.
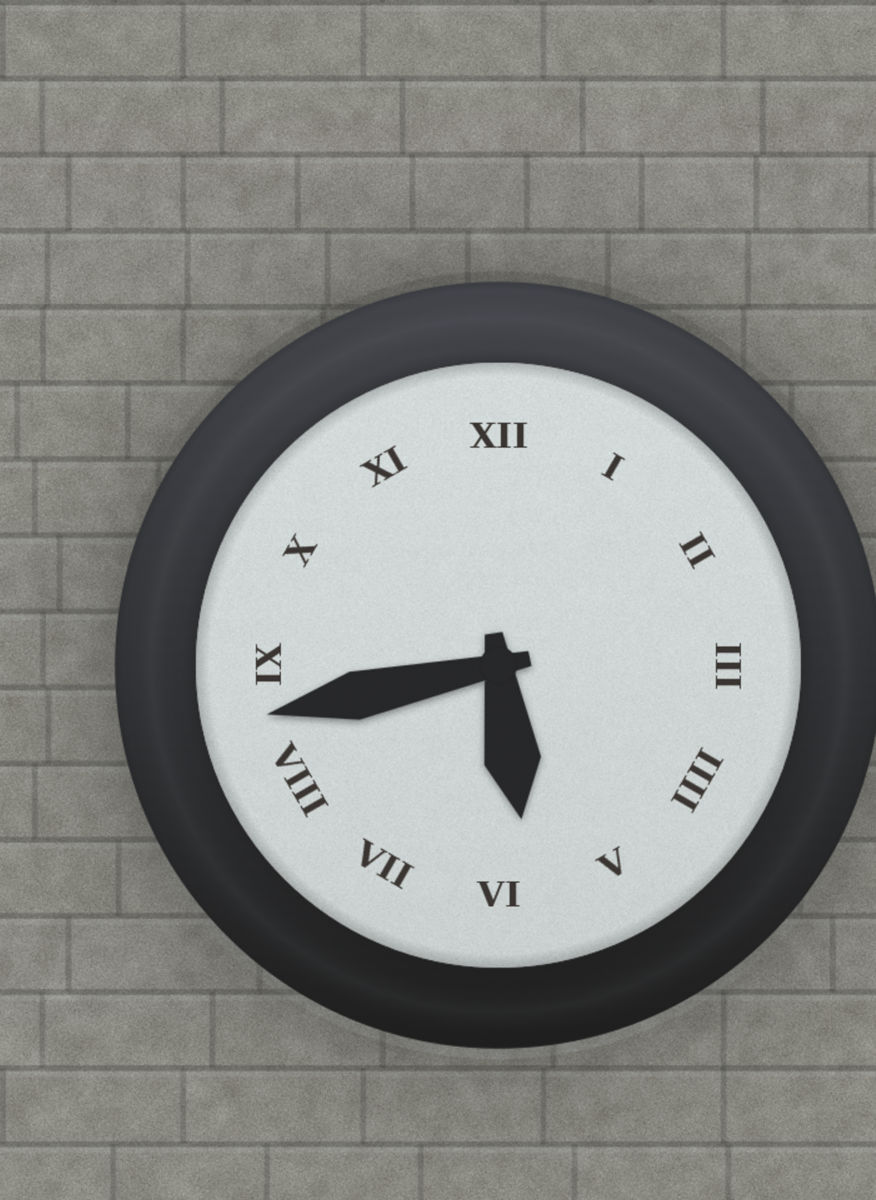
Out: h=5 m=43
